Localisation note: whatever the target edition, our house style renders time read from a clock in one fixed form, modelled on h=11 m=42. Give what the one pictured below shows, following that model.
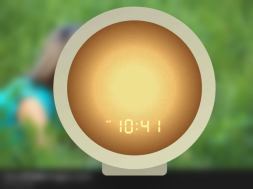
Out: h=10 m=41
